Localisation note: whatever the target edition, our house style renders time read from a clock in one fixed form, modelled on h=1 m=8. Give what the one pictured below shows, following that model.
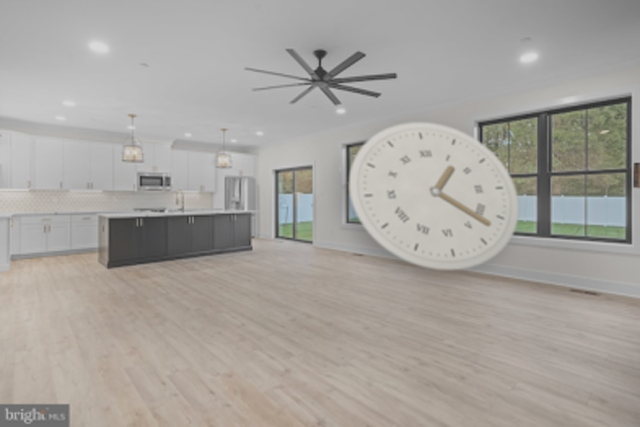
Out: h=1 m=22
